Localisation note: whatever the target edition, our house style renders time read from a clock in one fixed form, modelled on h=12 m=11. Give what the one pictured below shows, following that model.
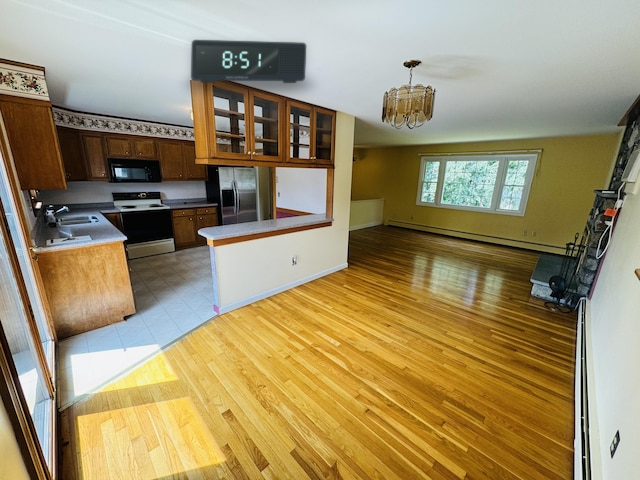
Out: h=8 m=51
